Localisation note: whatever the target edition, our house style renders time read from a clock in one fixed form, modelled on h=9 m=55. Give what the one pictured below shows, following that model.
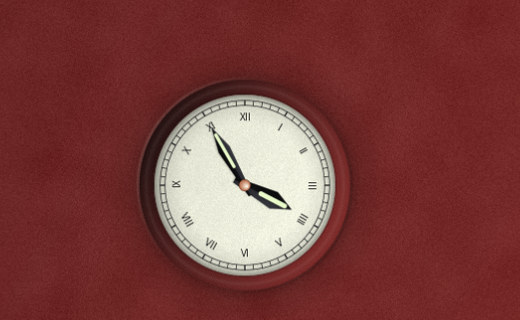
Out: h=3 m=55
